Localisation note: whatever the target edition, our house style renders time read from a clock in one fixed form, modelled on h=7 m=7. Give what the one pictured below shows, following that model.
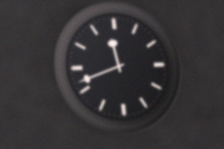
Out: h=11 m=42
